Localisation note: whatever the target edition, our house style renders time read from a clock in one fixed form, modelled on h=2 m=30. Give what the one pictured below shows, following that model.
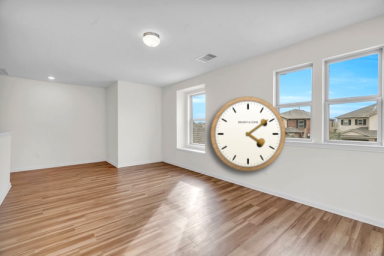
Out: h=4 m=9
